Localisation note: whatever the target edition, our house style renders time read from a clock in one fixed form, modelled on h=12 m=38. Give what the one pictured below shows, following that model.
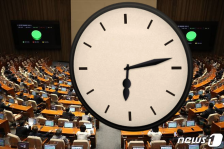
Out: h=6 m=13
